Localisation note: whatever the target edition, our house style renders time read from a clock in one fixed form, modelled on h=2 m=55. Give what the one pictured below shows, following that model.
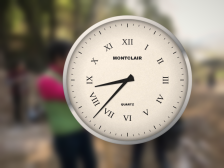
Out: h=8 m=37
